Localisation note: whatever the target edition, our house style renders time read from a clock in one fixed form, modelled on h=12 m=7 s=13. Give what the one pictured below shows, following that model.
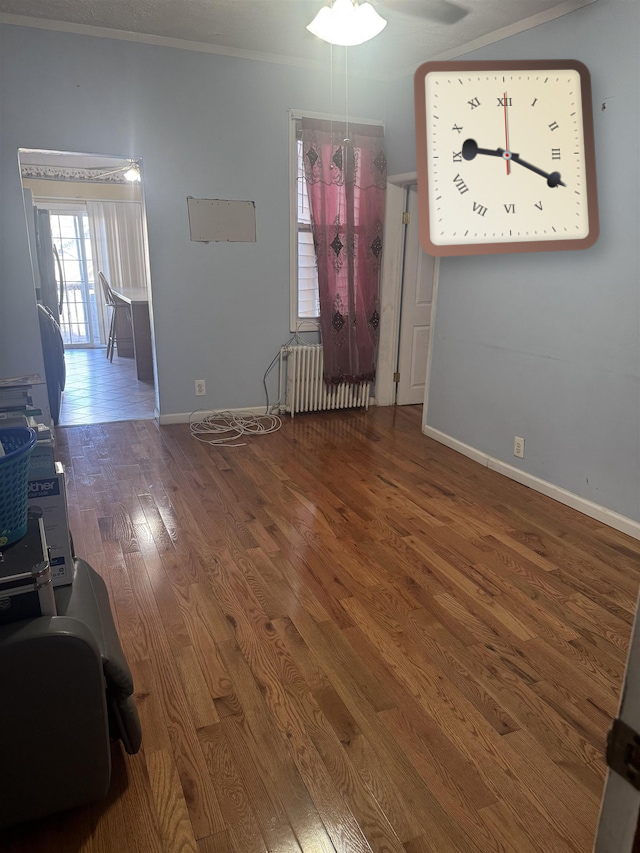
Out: h=9 m=20 s=0
